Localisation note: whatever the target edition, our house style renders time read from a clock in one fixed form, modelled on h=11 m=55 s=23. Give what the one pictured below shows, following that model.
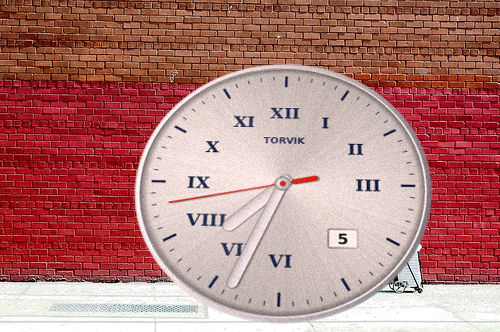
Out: h=7 m=33 s=43
